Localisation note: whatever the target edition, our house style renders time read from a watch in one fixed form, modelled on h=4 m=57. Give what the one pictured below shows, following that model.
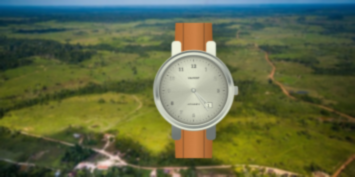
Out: h=4 m=24
